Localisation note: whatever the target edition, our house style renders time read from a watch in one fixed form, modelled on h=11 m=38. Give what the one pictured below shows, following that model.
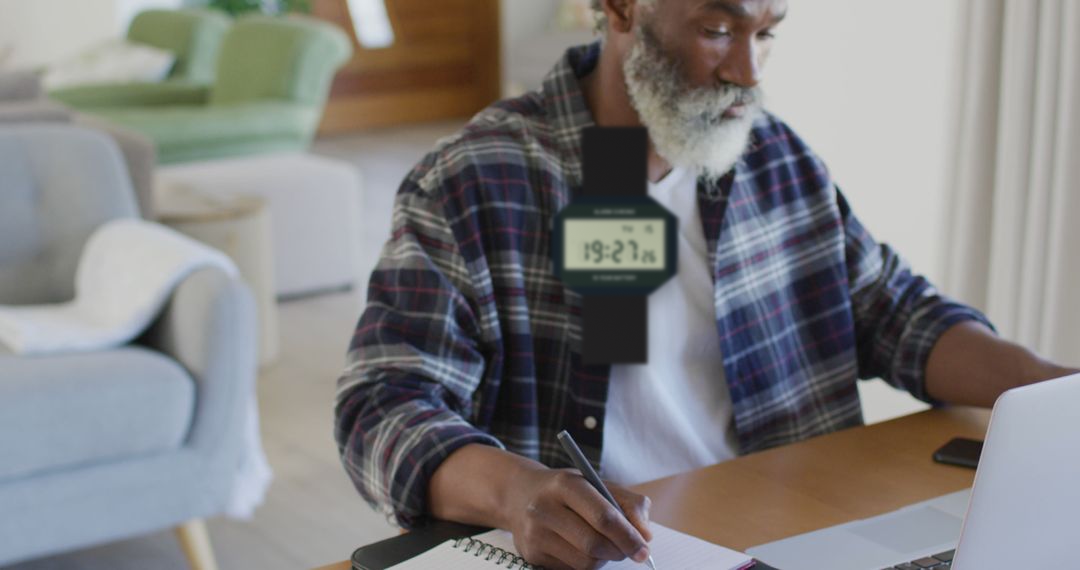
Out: h=19 m=27
